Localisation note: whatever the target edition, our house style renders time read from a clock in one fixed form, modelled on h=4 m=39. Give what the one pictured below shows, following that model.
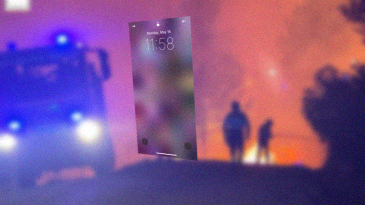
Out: h=11 m=58
